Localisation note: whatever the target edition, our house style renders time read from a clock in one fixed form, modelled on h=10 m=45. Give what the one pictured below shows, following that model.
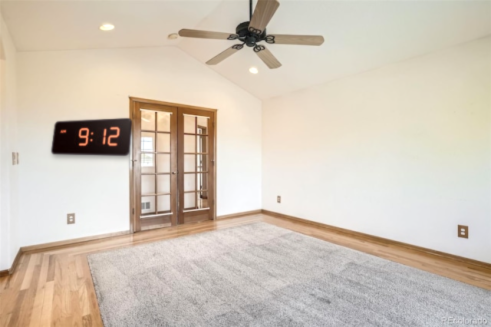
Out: h=9 m=12
